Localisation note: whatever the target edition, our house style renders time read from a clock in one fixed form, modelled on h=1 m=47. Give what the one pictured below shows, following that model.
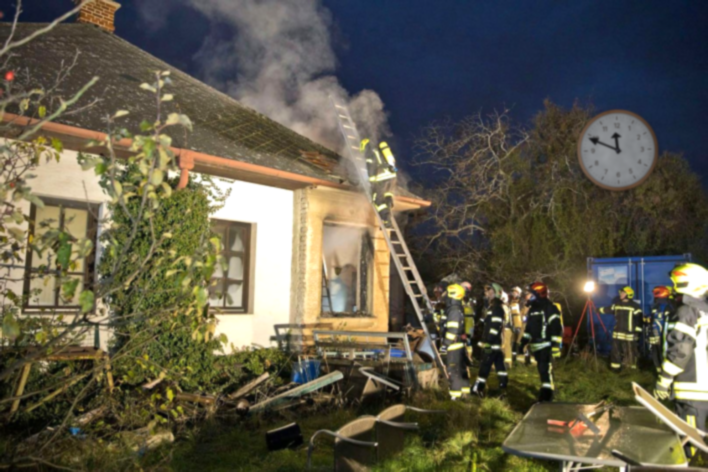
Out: h=11 m=49
